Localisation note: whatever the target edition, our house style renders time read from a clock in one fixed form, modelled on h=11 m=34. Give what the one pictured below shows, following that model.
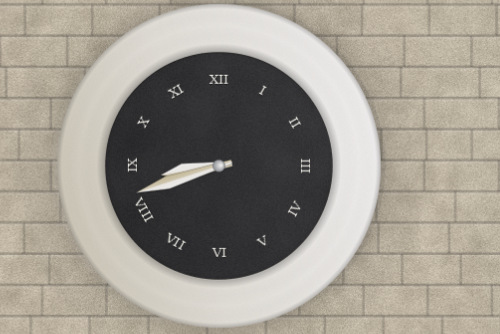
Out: h=8 m=42
